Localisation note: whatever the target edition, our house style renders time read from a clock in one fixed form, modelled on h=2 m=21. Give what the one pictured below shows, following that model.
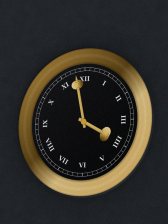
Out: h=3 m=58
